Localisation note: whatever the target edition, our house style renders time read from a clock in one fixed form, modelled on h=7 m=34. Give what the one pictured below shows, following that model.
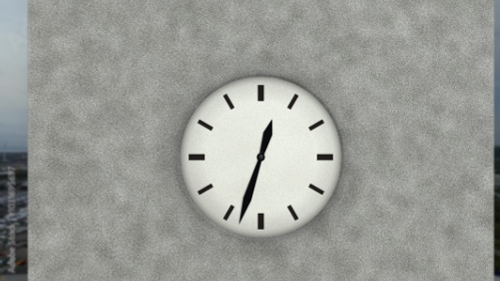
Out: h=12 m=33
